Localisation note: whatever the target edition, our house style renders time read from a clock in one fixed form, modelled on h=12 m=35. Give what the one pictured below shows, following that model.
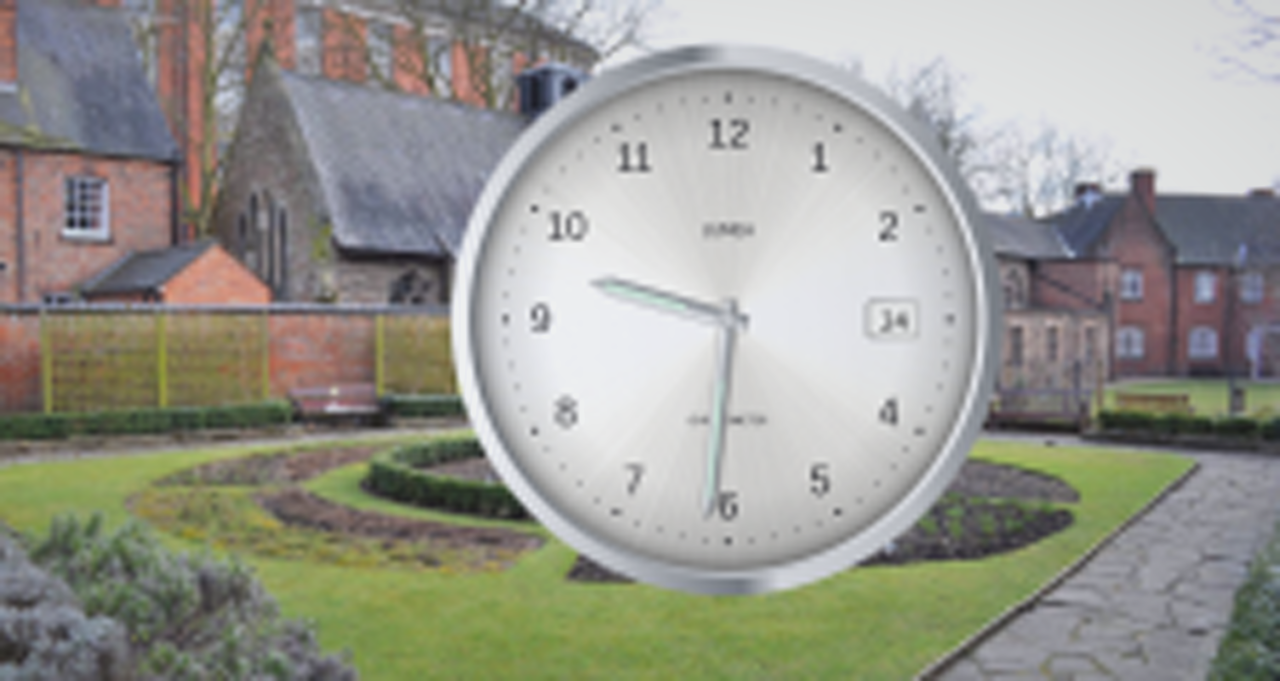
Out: h=9 m=31
